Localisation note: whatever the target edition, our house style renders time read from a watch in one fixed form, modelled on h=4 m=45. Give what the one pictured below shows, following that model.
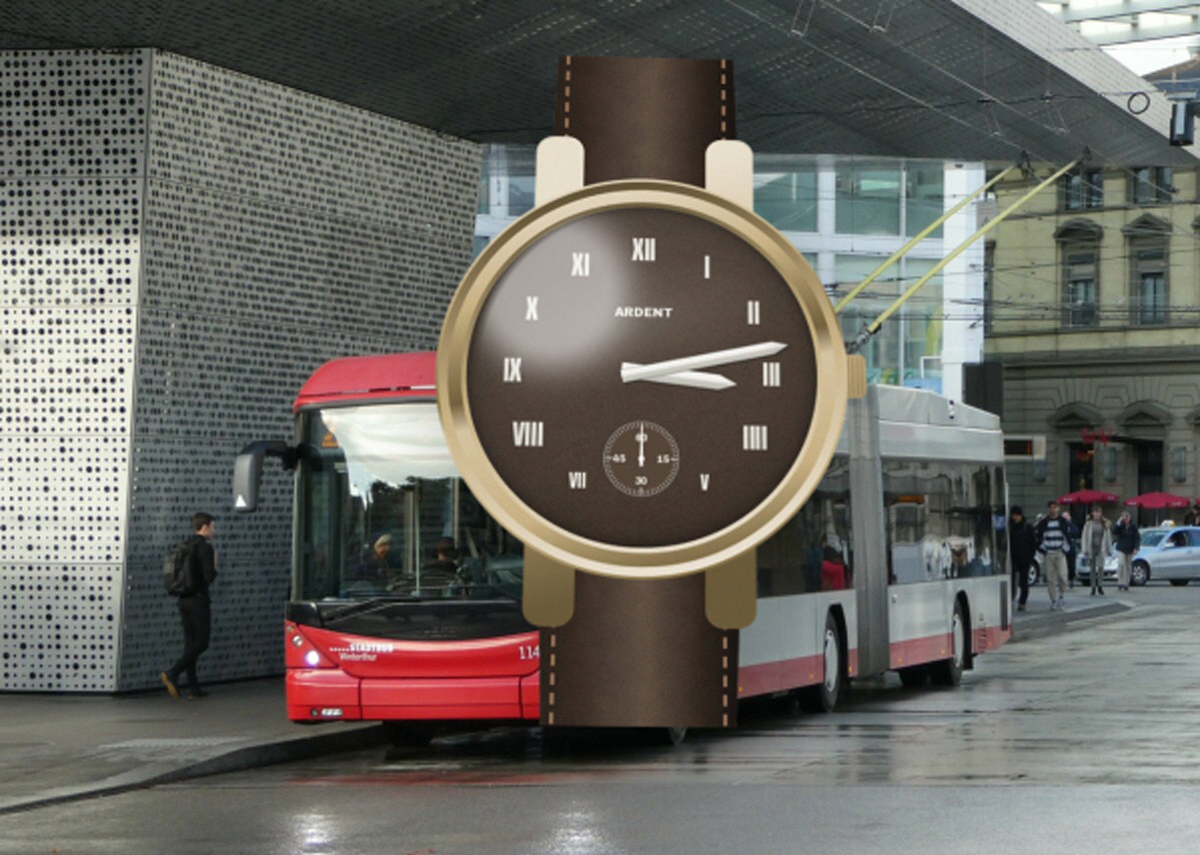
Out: h=3 m=13
